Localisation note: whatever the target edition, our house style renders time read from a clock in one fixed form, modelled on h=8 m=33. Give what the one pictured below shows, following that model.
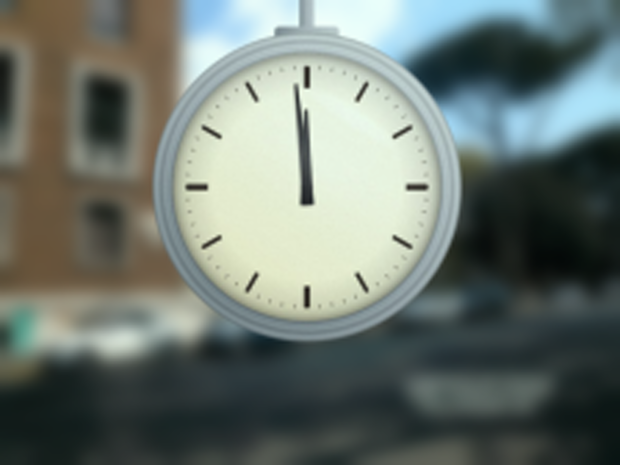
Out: h=11 m=59
